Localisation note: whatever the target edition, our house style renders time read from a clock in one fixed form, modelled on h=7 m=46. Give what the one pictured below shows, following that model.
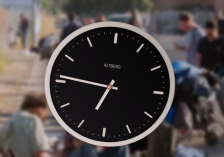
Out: h=6 m=46
